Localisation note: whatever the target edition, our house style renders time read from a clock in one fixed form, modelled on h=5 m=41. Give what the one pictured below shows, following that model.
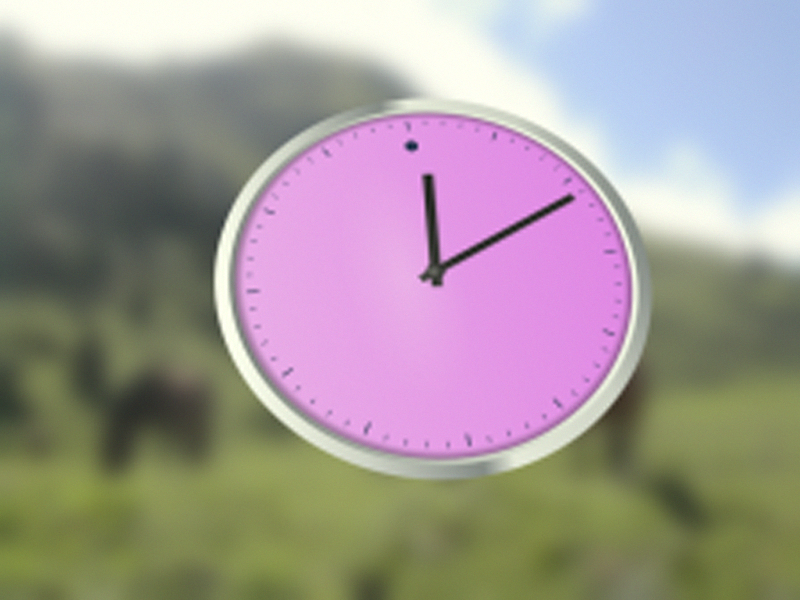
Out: h=12 m=11
